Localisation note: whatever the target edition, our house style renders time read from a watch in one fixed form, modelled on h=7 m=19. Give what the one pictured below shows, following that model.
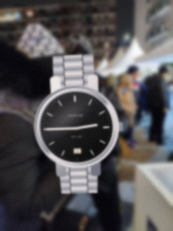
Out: h=2 m=45
